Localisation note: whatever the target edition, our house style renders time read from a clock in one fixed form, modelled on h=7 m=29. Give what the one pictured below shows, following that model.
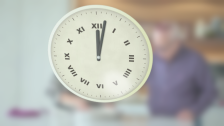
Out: h=12 m=2
